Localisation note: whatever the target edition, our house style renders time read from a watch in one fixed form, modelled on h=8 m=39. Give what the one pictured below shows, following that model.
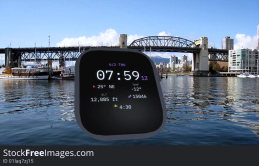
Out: h=7 m=59
